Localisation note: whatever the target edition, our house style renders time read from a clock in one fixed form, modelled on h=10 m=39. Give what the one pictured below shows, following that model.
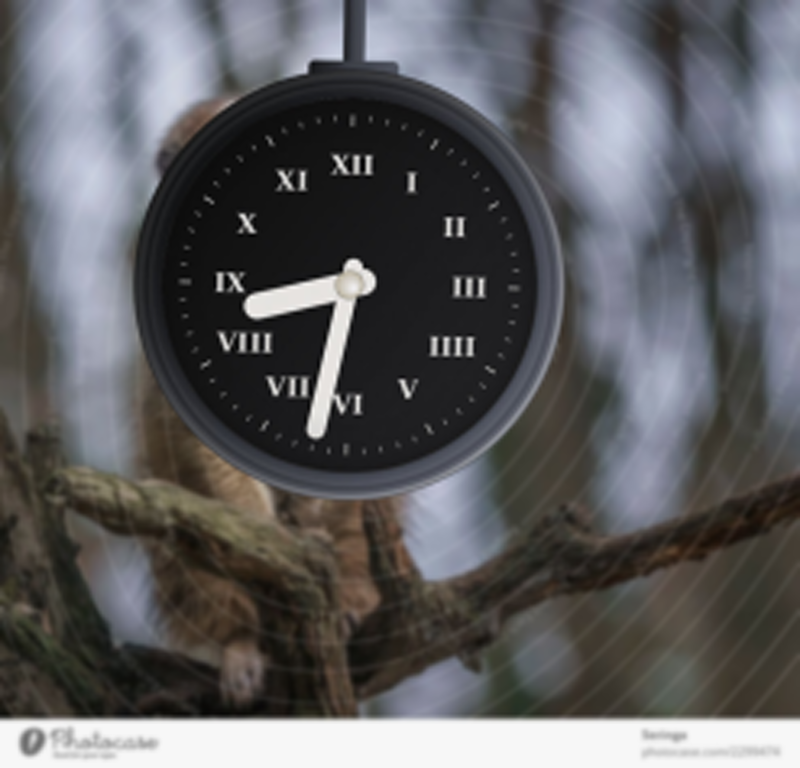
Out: h=8 m=32
